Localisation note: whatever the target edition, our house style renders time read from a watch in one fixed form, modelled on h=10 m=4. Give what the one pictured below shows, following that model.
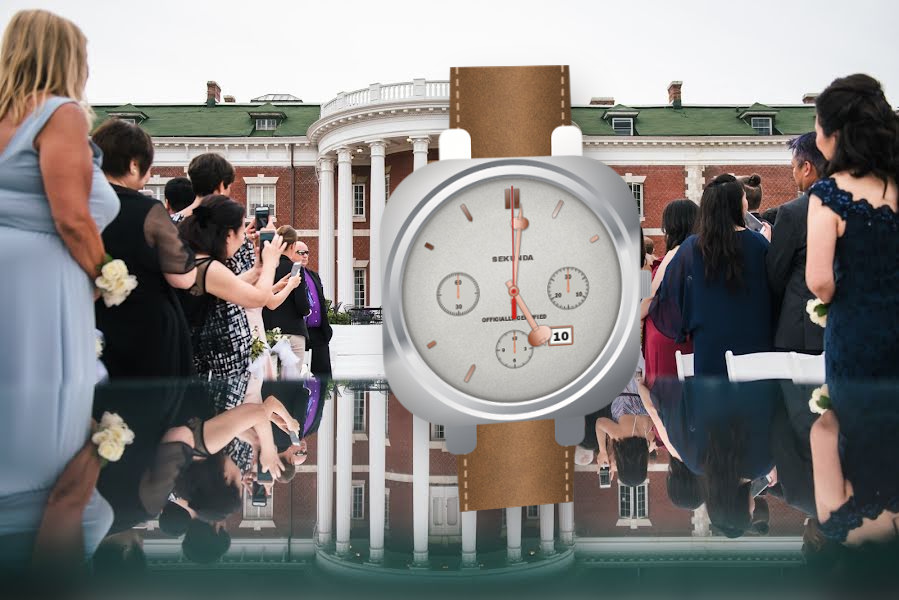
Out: h=5 m=1
